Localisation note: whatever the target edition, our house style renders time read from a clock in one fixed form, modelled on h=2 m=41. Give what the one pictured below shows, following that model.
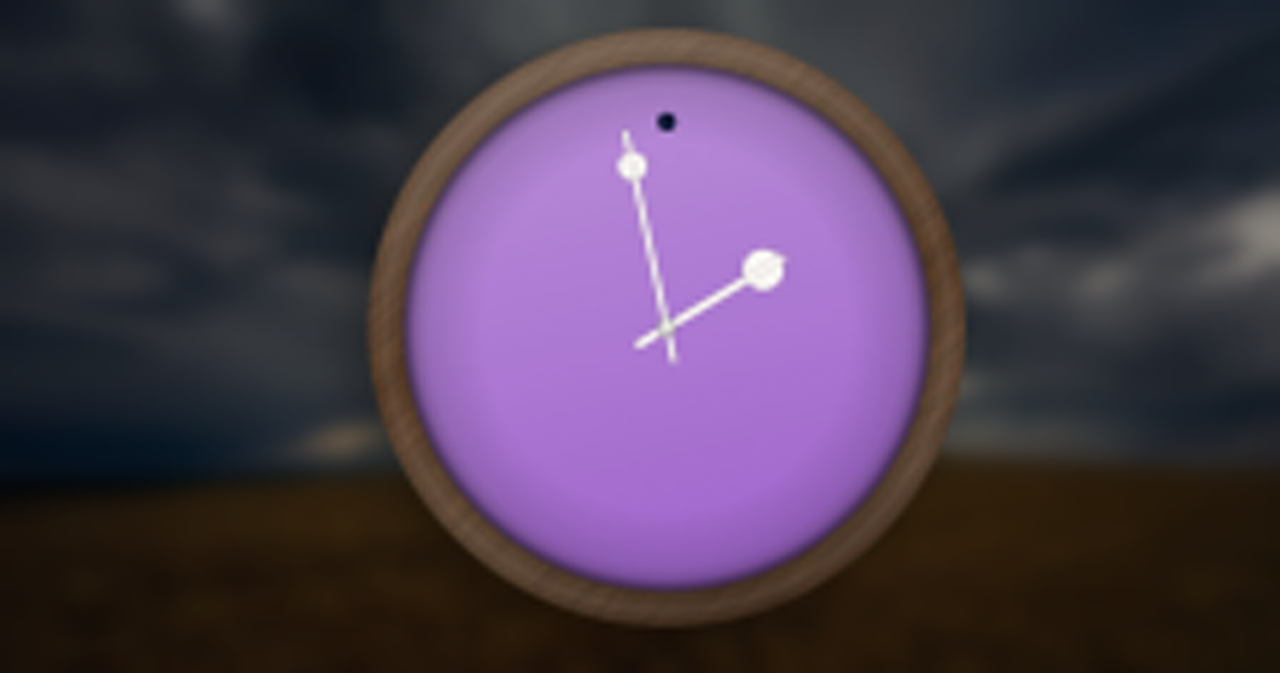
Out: h=1 m=58
